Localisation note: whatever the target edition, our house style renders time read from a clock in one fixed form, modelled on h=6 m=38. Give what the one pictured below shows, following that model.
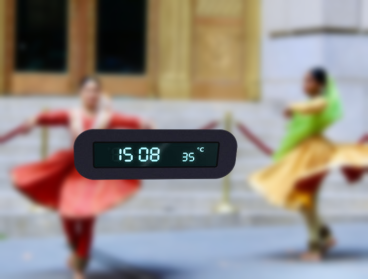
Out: h=15 m=8
